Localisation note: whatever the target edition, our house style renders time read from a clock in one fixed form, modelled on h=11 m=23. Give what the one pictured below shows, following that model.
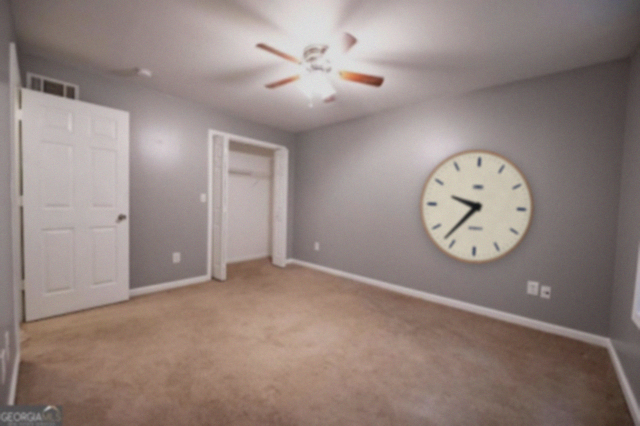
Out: h=9 m=37
